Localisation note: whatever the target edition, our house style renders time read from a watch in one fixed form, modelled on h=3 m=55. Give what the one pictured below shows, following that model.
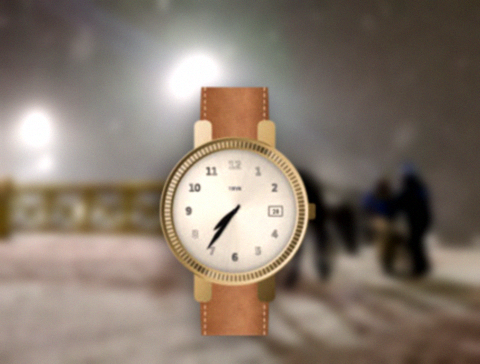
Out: h=7 m=36
